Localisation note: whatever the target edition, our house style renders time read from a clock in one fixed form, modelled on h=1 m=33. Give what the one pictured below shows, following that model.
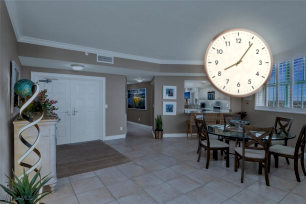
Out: h=8 m=6
